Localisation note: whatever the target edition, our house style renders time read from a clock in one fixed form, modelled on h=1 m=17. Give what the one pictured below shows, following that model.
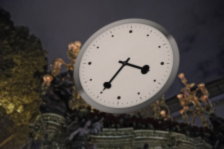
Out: h=3 m=35
